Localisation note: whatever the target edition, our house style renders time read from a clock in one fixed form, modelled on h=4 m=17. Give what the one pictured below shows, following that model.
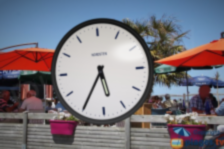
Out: h=5 m=35
